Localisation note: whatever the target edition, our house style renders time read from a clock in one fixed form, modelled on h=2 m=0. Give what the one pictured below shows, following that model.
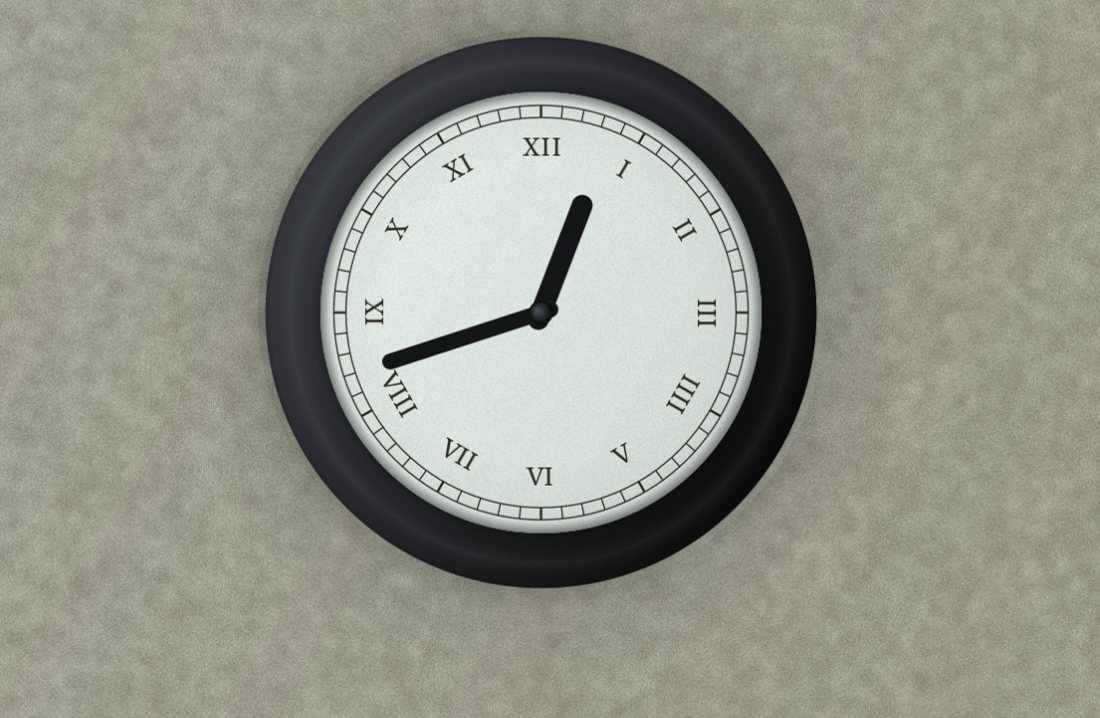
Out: h=12 m=42
